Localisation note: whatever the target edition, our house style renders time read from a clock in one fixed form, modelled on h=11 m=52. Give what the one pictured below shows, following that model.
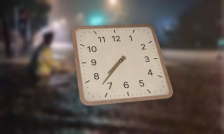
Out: h=7 m=37
